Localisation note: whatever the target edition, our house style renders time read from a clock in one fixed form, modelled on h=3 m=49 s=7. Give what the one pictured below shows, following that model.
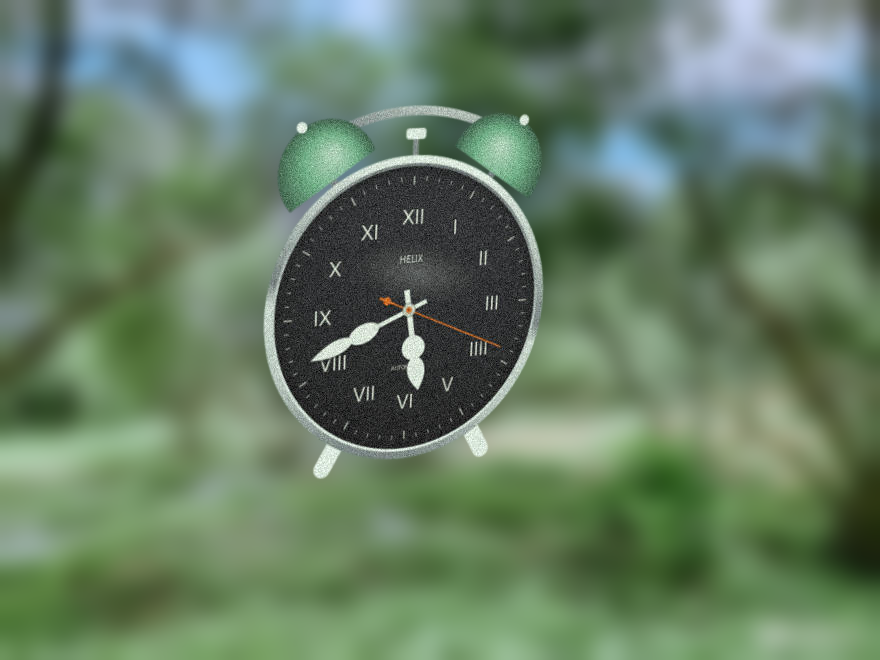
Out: h=5 m=41 s=19
